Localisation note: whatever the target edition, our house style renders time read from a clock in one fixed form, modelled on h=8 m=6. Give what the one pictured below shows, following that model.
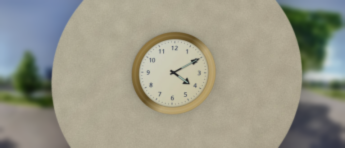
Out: h=4 m=10
